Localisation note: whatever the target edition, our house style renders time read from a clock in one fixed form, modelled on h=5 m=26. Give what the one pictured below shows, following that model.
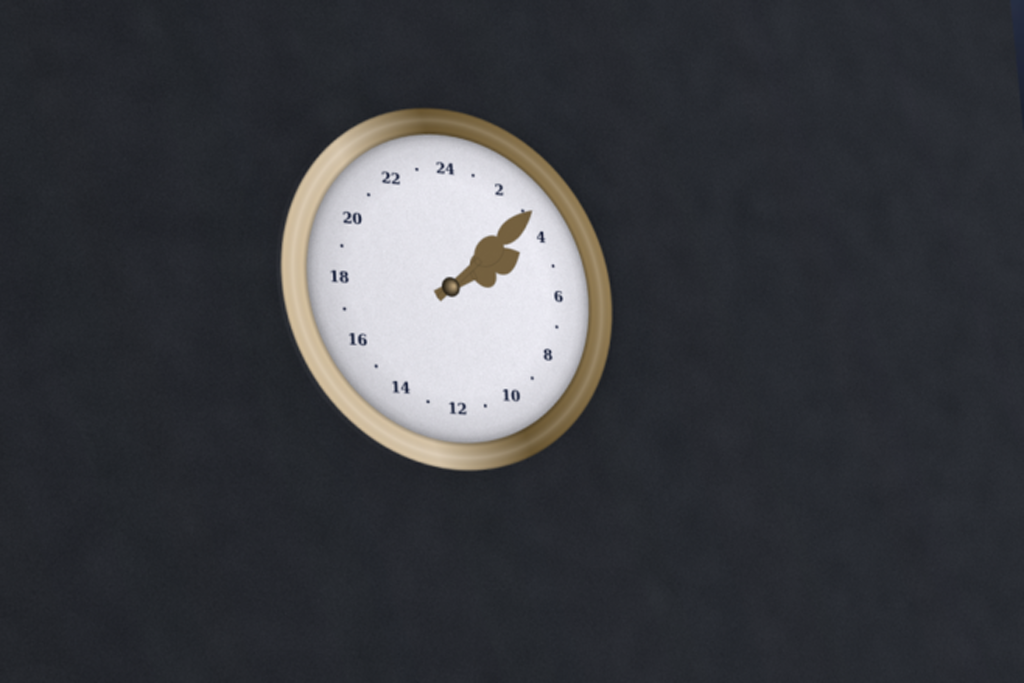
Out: h=4 m=8
